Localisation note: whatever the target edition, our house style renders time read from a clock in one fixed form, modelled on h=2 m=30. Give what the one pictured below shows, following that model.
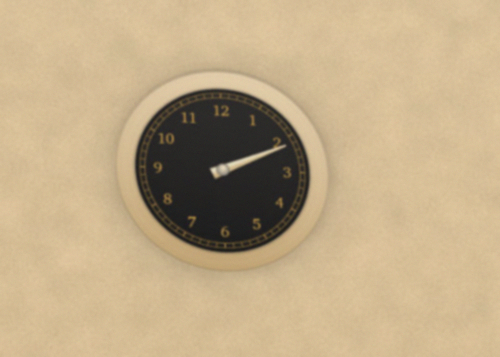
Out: h=2 m=11
